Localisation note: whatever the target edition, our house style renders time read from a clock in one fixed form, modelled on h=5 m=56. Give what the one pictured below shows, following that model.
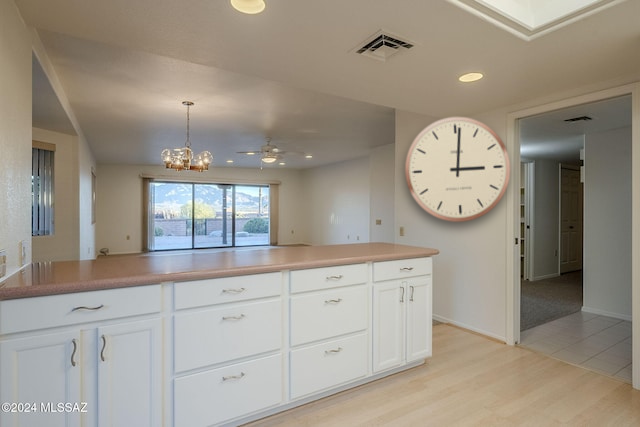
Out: h=3 m=1
